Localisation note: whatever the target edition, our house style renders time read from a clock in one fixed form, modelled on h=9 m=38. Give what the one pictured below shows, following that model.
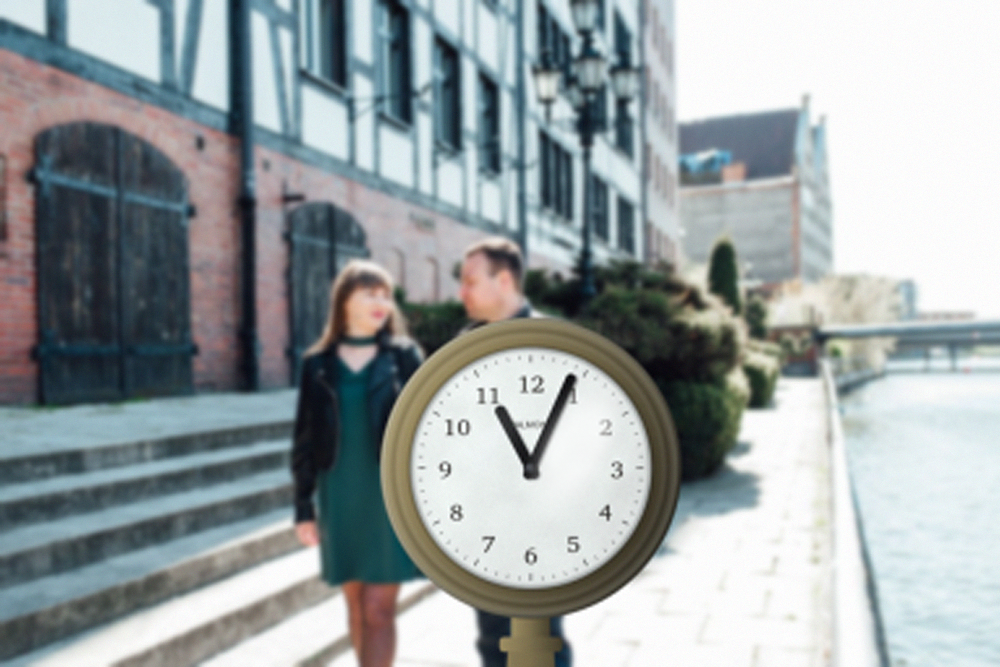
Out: h=11 m=4
